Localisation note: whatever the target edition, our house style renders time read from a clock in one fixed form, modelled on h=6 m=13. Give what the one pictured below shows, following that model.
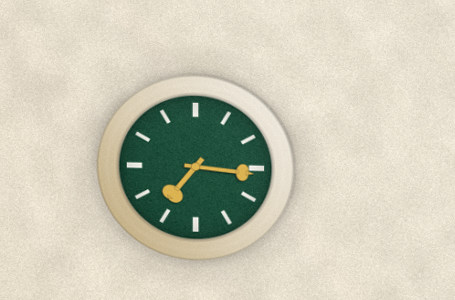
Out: h=7 m=16
